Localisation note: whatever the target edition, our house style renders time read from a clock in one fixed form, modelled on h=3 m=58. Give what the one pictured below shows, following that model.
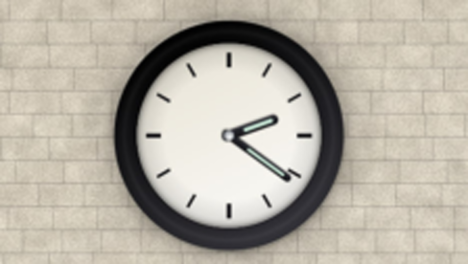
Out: h=2 m=21
